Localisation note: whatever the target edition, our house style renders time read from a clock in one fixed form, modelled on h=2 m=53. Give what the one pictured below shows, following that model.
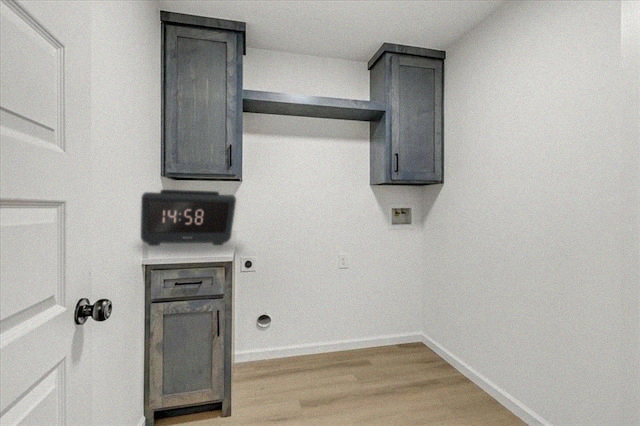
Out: h=14 m=58
